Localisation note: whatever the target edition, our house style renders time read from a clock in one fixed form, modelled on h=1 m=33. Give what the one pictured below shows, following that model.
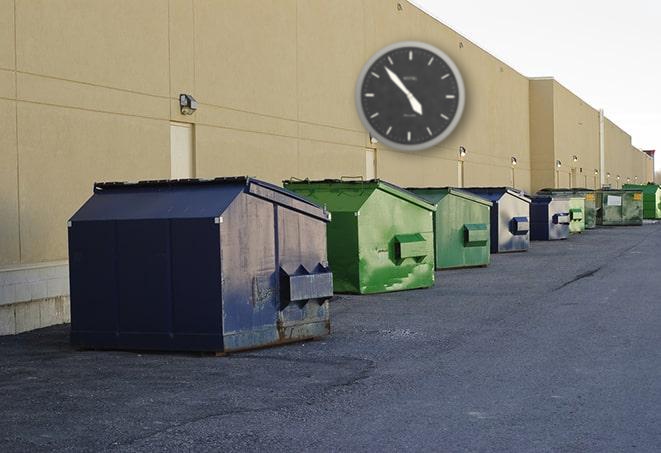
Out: h=4 m=53
